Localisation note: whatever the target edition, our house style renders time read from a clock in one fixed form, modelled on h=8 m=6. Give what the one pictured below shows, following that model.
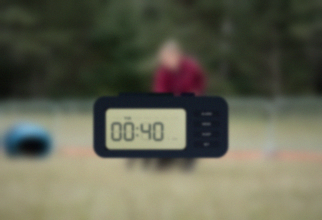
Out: h=0 m=40
